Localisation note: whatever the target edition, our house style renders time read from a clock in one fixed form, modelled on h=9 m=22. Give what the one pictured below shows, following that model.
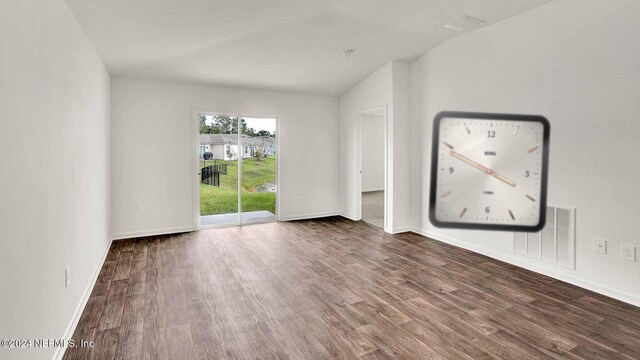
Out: h=3 m=49
